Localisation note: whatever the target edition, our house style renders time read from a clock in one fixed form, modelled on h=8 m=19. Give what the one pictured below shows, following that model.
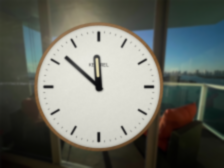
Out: h=11 m=52
